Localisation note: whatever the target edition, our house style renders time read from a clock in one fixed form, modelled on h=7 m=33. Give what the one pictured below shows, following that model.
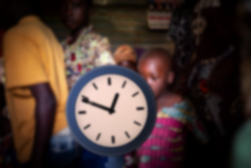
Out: h=12 m=49
